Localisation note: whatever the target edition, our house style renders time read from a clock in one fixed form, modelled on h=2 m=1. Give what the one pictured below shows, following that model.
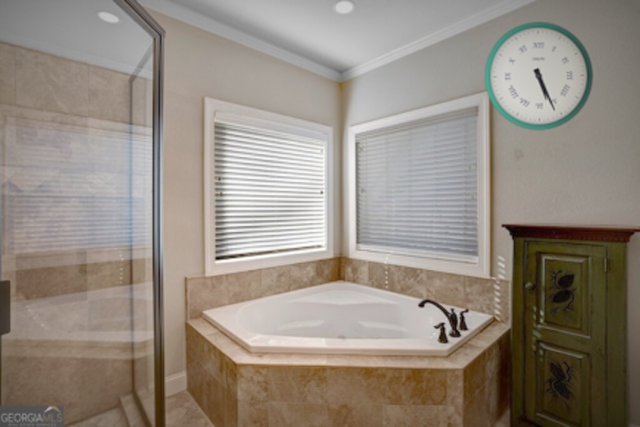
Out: h=5 m=26
